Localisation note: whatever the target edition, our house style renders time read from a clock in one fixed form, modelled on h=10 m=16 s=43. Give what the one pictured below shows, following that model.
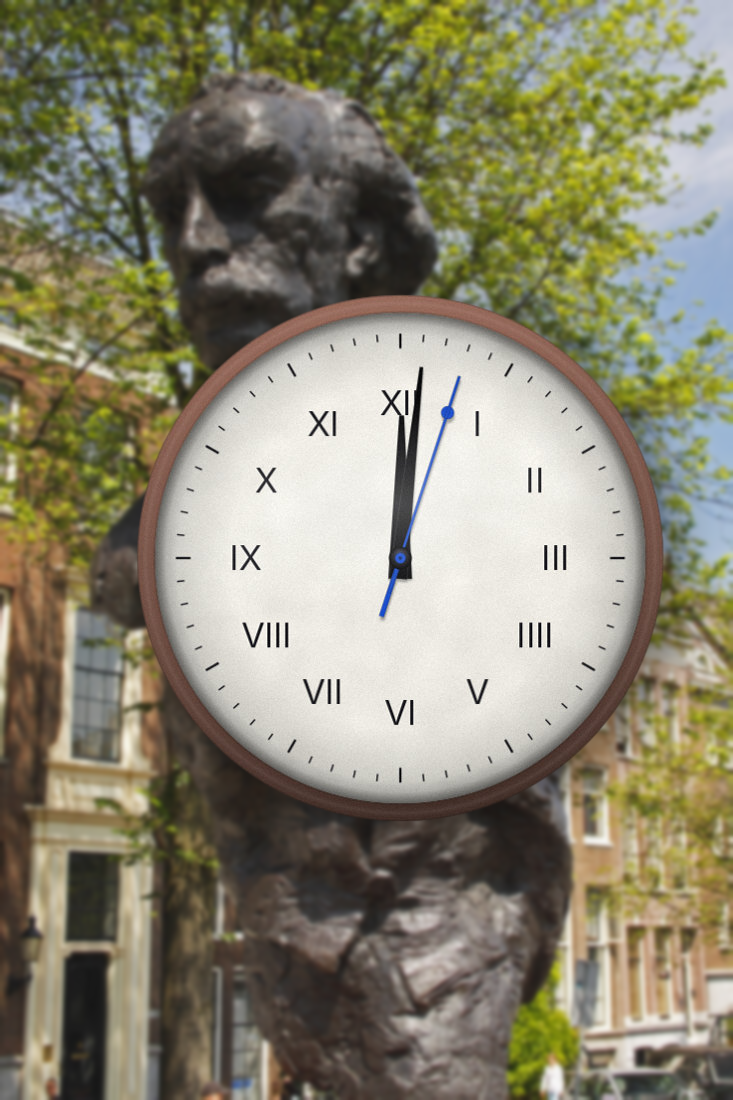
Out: h=12 m=1 s=3
